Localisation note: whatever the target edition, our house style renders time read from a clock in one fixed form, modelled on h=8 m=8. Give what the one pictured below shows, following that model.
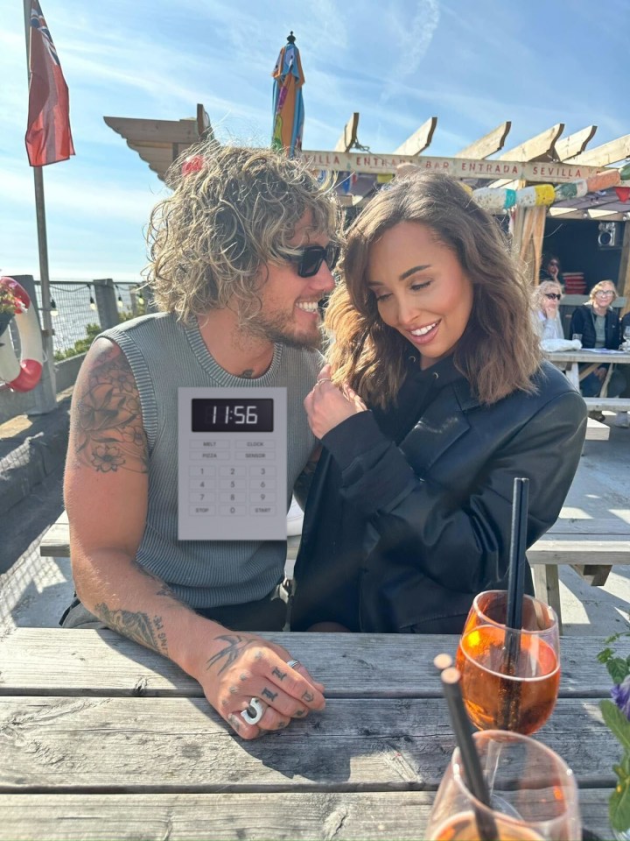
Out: h=11 m=56
